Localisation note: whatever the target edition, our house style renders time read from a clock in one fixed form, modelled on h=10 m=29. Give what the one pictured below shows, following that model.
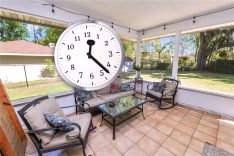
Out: h=12 m=23
